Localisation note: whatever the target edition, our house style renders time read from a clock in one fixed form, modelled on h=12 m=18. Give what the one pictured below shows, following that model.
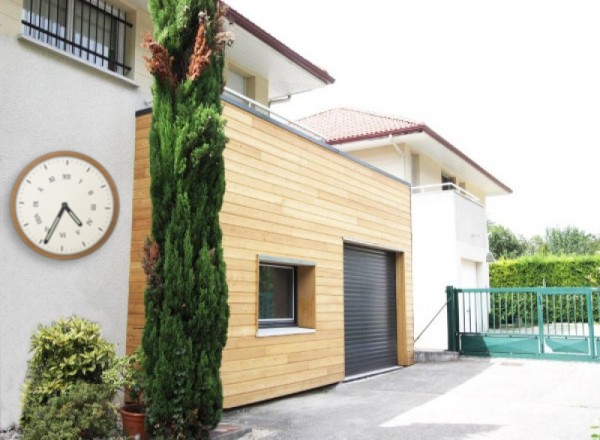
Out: h=4 m=34
